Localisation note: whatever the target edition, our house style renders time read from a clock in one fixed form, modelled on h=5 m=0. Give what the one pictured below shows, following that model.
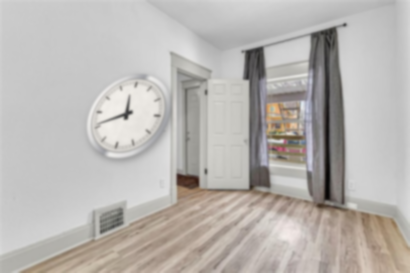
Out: h=11 m=41
